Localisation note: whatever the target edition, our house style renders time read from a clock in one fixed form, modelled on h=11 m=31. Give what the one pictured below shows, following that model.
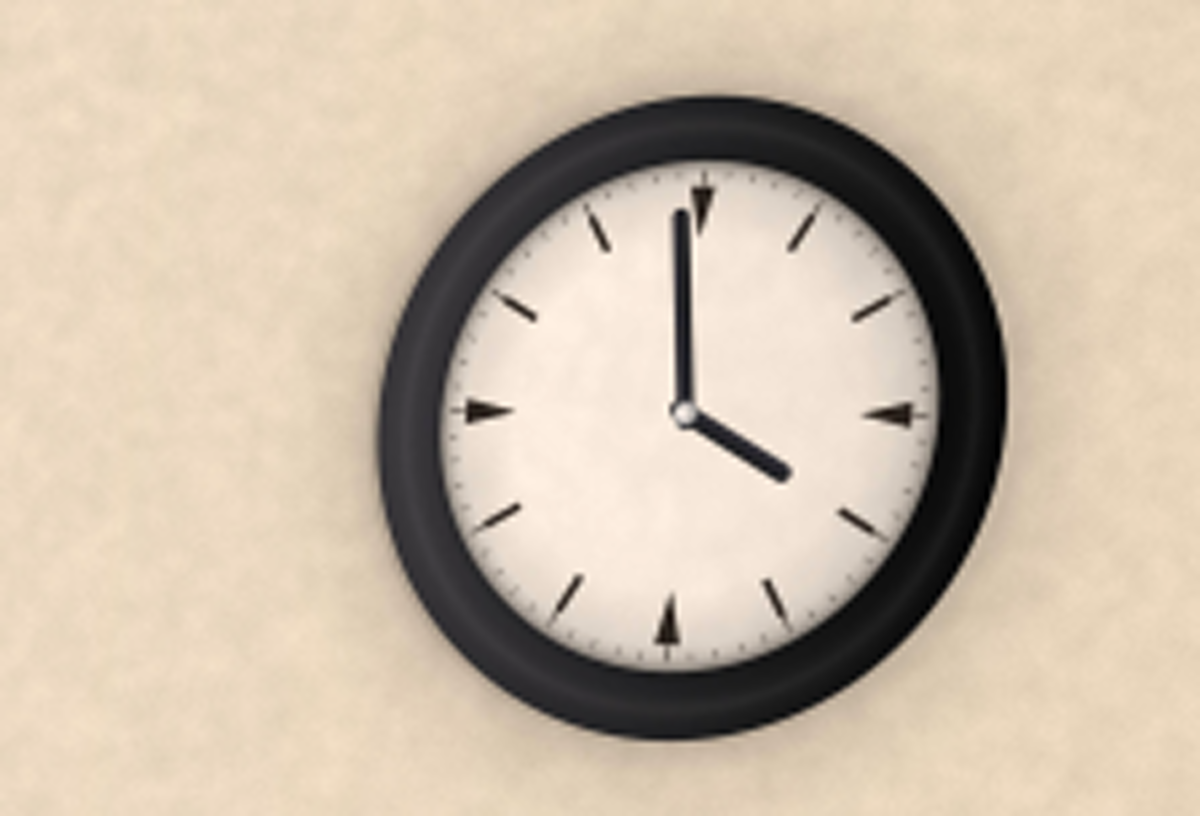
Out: h=3 m=59
